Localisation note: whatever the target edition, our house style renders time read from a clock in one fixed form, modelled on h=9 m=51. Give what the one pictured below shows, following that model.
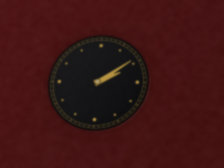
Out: h=2 m=9
